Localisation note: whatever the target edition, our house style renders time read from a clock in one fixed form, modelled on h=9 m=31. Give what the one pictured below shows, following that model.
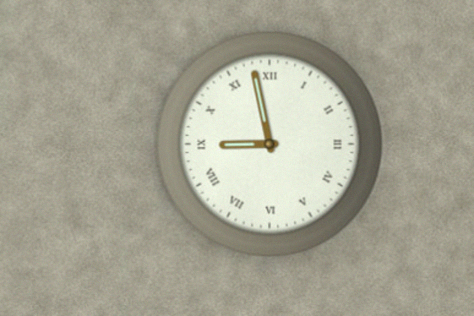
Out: h=8 m=58
